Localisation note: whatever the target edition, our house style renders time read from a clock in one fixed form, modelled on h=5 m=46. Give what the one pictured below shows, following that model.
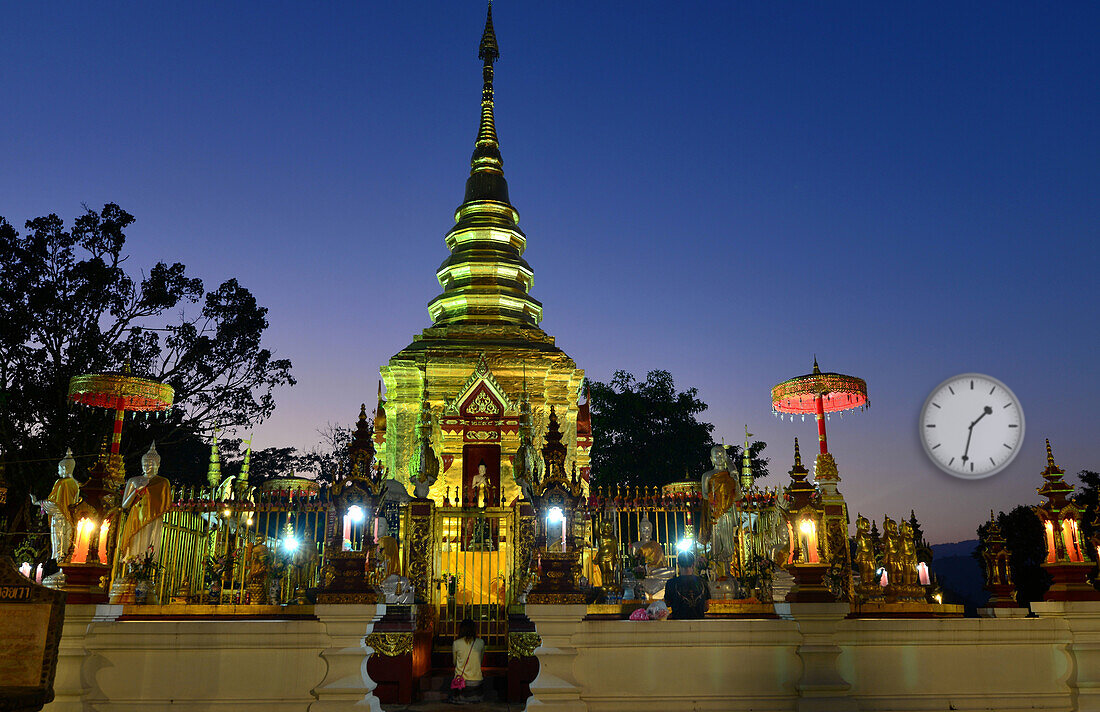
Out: h=1 m=32
